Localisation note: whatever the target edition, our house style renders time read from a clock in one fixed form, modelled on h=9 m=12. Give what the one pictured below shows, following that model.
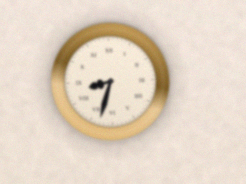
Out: h=8 m=33
